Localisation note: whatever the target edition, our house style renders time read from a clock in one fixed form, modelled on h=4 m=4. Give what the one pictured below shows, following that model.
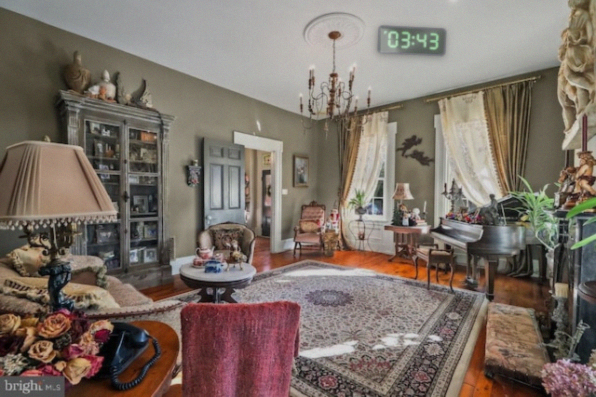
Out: h=3 m=43
